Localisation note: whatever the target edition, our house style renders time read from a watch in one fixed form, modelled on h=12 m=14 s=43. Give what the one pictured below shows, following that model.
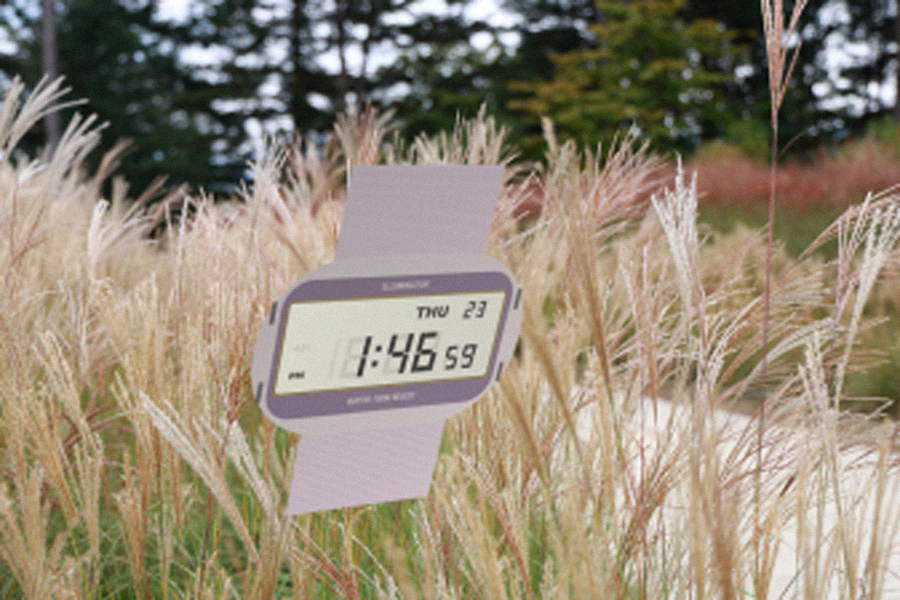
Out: h=1 m=46 s=59
